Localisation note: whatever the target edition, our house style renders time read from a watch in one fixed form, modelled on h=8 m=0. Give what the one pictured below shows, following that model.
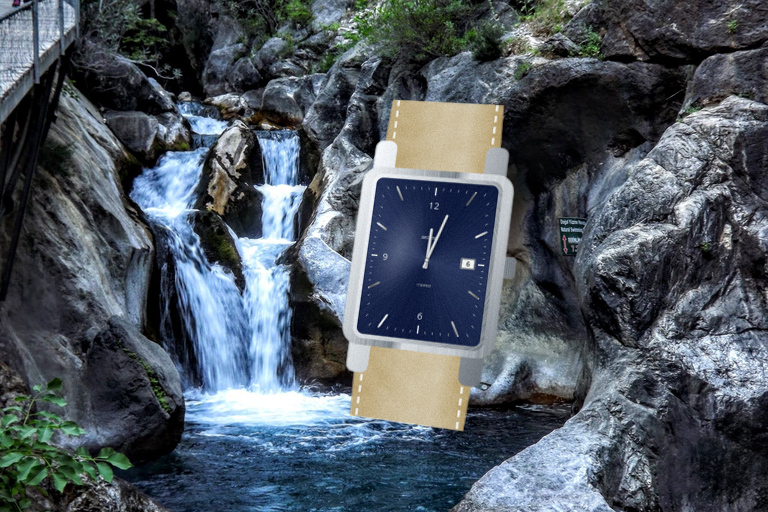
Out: h=12 m=3
